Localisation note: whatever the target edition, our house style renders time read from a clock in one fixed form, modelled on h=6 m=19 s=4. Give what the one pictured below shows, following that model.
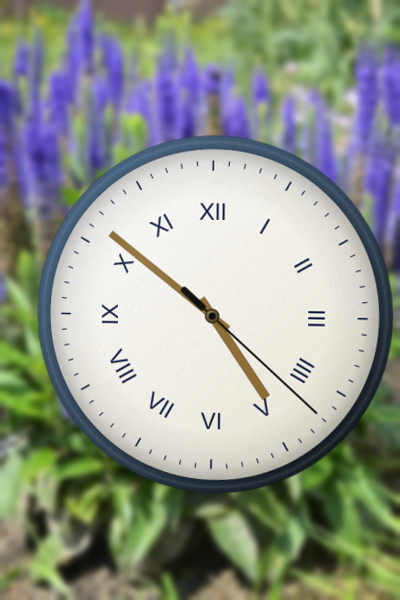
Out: h=4 m=51 s=22
